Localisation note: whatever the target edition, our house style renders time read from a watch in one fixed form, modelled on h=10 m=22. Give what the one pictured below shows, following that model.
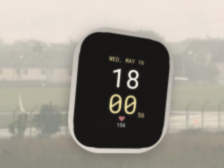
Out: h=18 m=0
